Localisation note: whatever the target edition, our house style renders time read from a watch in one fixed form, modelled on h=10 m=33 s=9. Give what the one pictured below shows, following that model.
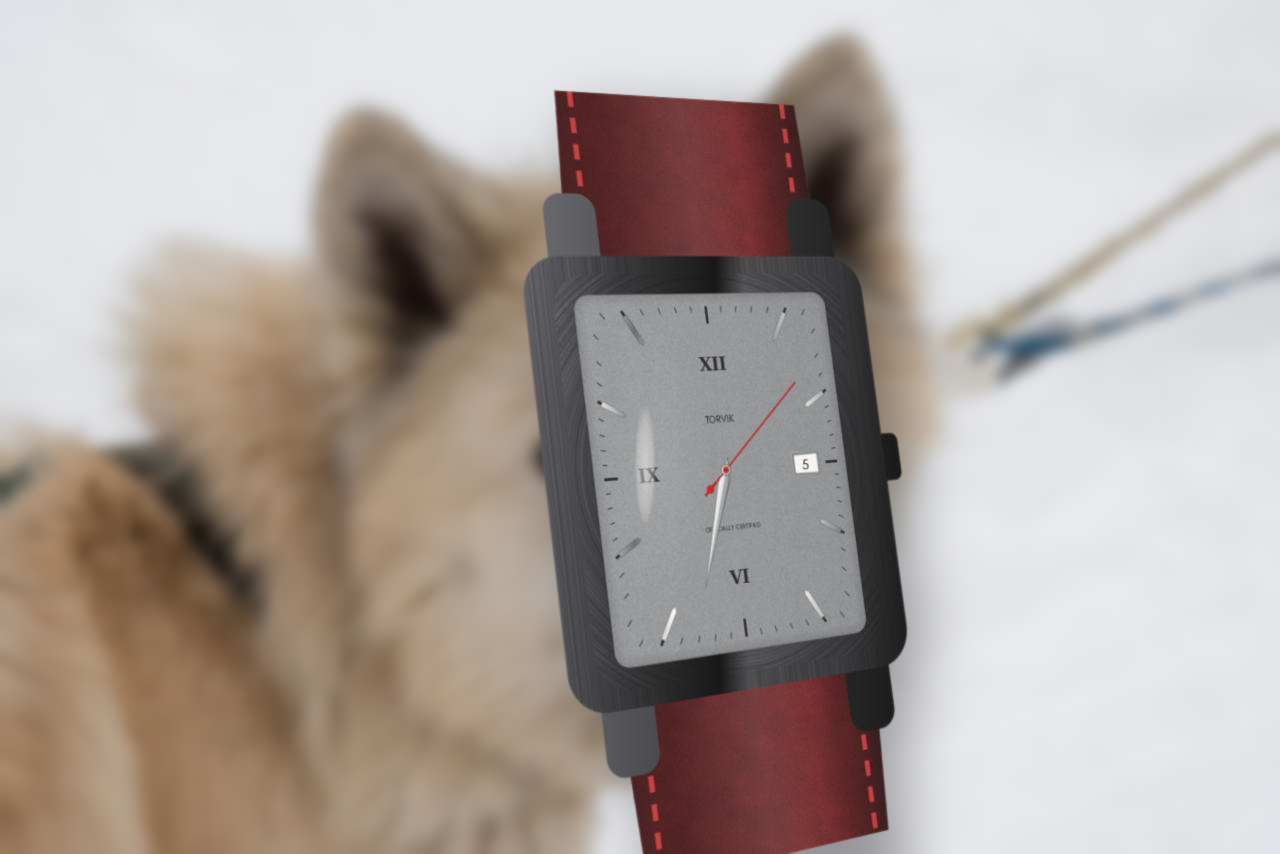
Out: h=6 m=33 s=8
